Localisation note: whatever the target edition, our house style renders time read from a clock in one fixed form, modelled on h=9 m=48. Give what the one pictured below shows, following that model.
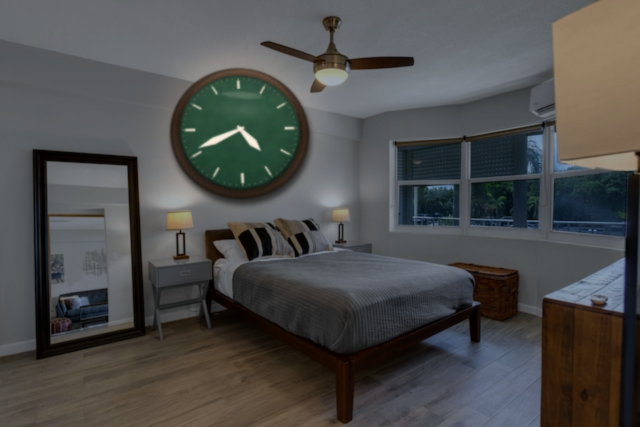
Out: h=4 m=41
